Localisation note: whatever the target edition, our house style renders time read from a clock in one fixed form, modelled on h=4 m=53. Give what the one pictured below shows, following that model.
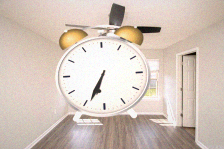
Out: h=6 m=34
